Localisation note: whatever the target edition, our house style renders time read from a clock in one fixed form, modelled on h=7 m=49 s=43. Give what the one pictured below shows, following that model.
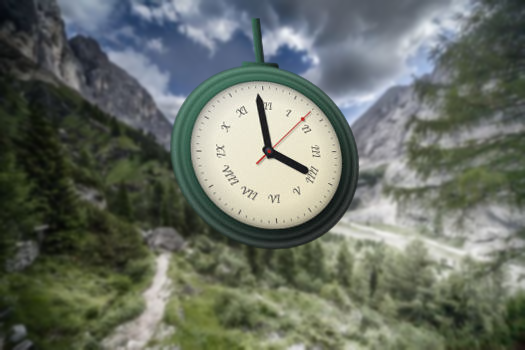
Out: h=3 m=59 s=8
